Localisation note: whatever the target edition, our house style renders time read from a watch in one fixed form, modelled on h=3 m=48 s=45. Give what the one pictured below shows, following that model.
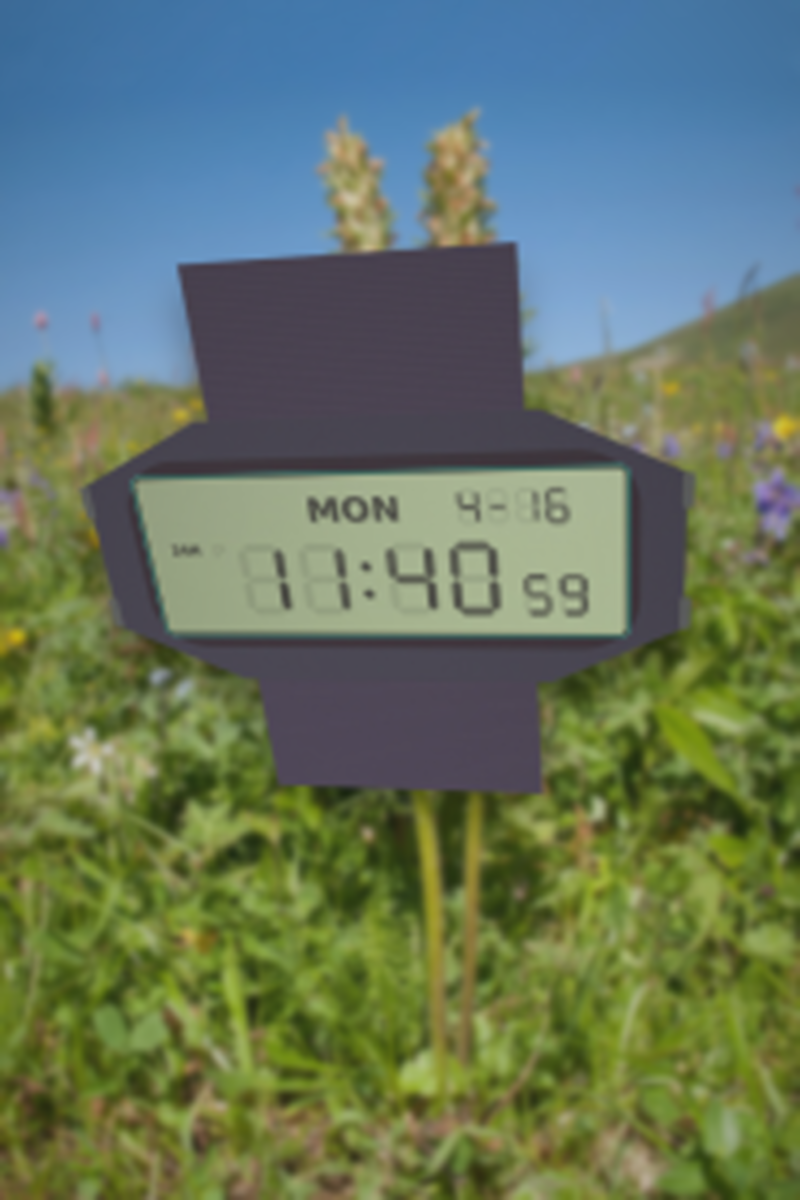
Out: h=11 m=40 s=59
